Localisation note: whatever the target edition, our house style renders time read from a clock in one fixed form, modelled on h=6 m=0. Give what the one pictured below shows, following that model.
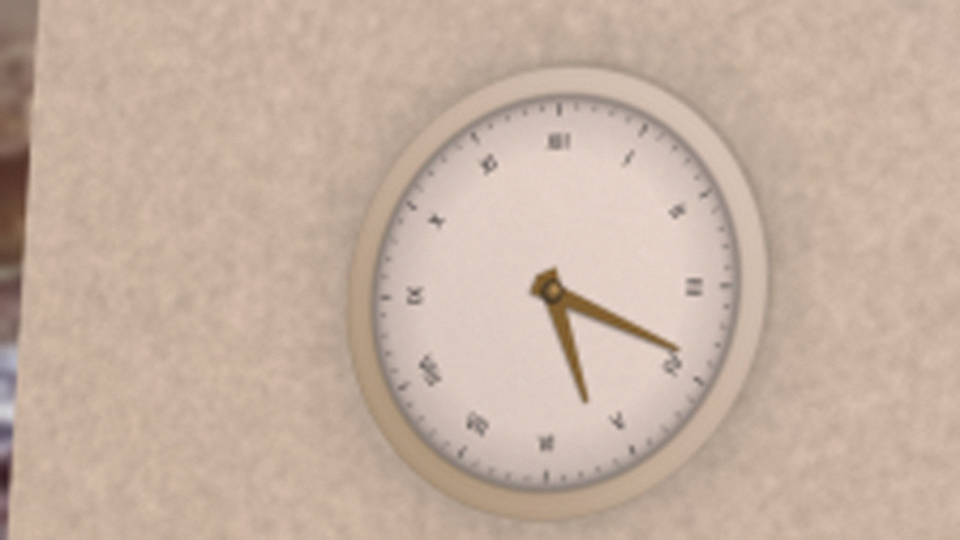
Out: h=5 m=19
